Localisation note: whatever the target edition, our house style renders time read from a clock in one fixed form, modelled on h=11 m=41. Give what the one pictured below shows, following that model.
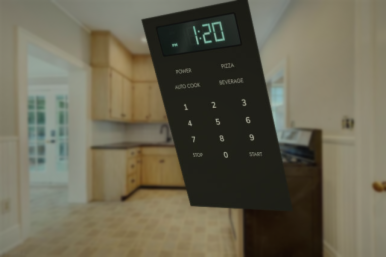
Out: h=1 m=20
